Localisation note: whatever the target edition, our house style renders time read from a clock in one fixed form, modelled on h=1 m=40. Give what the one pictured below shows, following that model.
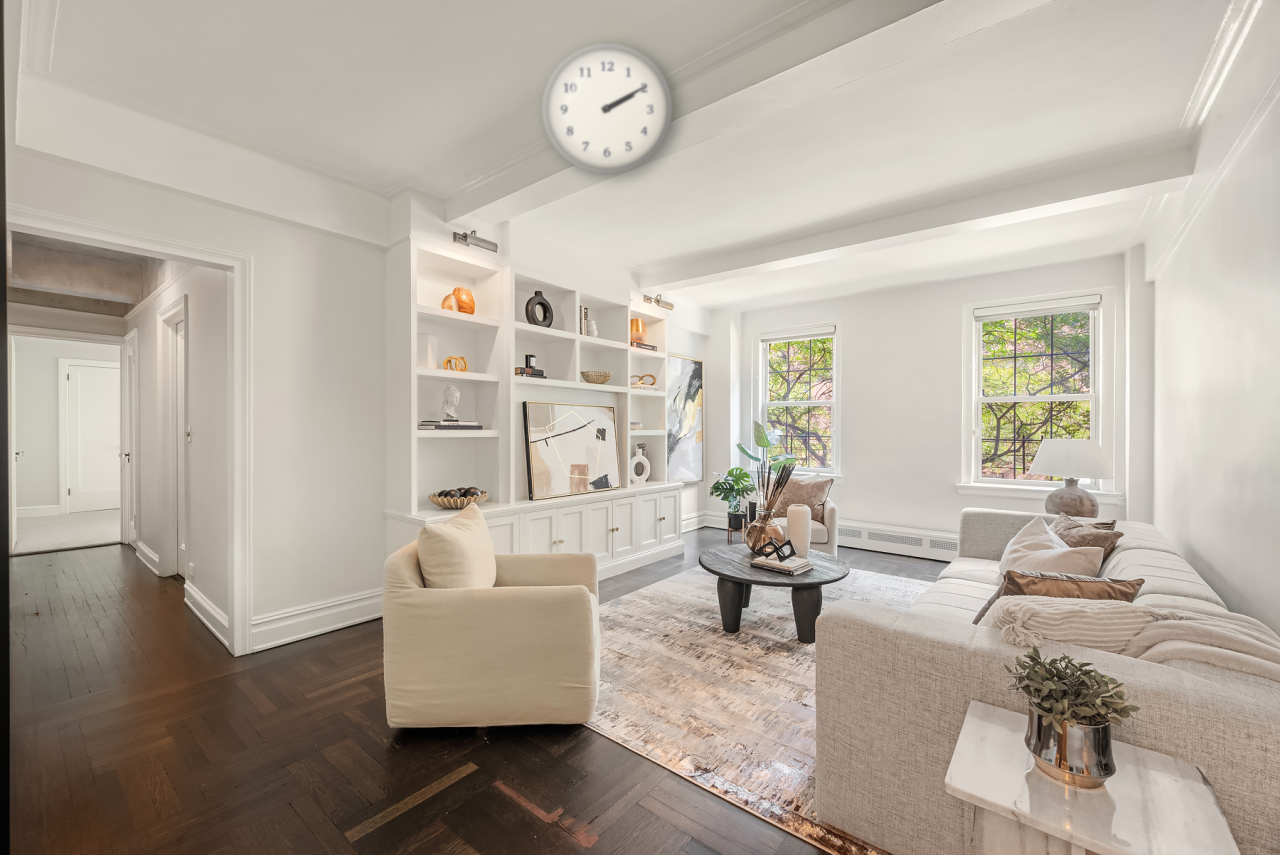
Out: h=2 m=10
